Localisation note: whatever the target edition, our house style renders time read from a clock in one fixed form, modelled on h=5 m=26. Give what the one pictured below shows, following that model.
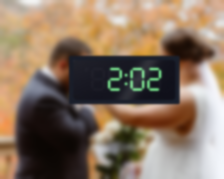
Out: h=2 m=2
